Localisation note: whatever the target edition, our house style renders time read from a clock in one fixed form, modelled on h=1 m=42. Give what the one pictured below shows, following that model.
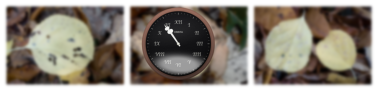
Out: h=10 m=54
